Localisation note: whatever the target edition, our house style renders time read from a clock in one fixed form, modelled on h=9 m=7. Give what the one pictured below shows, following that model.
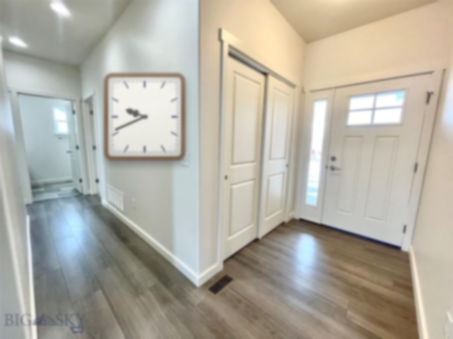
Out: h=9 m=41
